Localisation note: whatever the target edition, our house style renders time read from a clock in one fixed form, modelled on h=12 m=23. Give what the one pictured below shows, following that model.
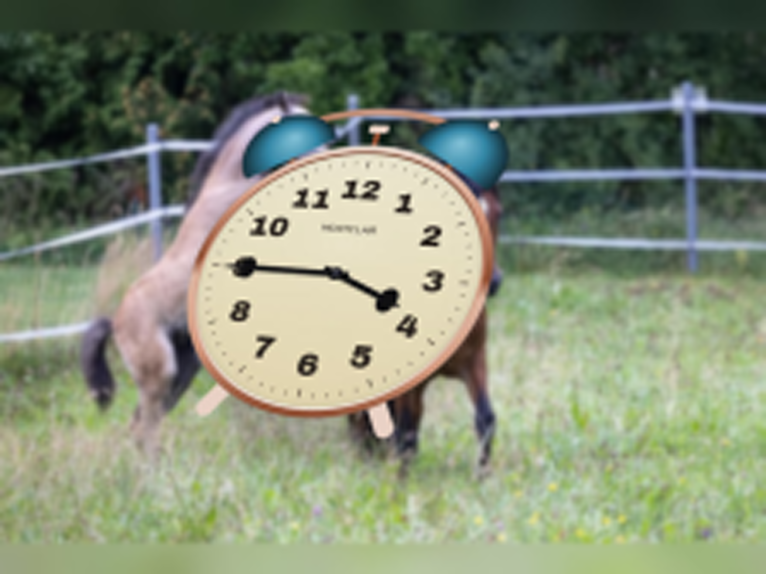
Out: h=3 m=45
